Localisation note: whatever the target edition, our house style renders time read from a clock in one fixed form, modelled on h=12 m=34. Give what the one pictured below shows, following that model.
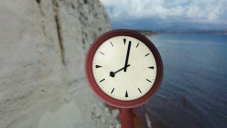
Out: h=8 m=2
